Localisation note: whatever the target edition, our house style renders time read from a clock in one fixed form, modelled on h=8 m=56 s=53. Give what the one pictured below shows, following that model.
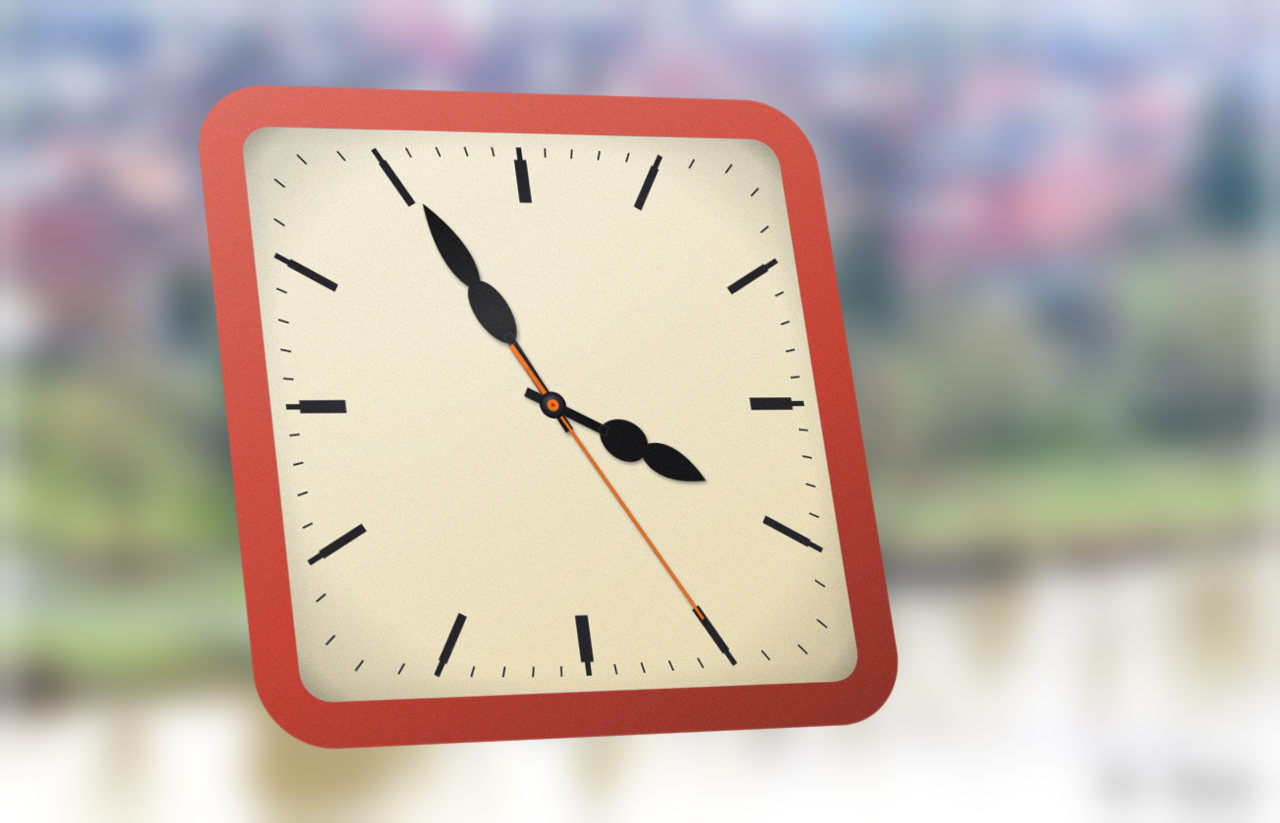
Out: h=3 m=55 s=25
